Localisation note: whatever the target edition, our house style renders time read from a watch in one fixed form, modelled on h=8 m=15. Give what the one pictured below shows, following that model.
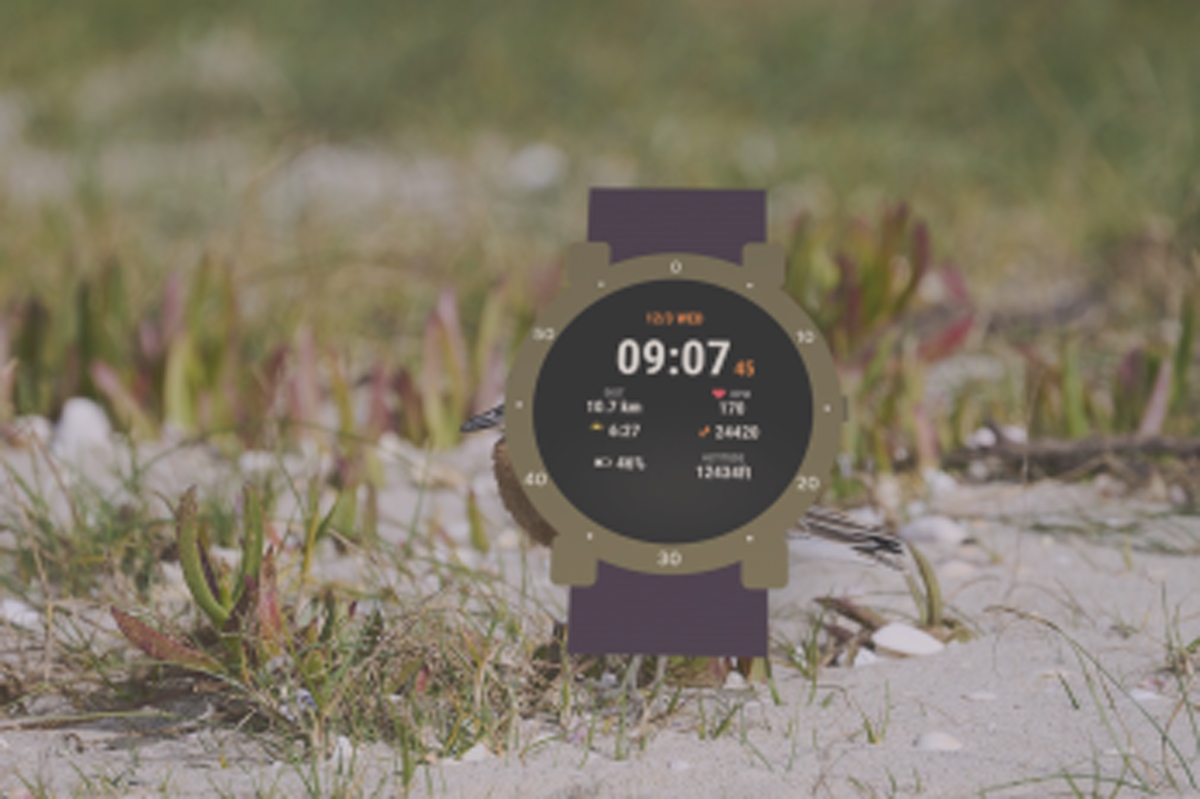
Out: h=9 m=7
